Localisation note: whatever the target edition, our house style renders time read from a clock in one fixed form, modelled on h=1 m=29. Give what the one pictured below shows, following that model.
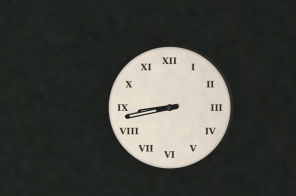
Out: h=8 m=43
